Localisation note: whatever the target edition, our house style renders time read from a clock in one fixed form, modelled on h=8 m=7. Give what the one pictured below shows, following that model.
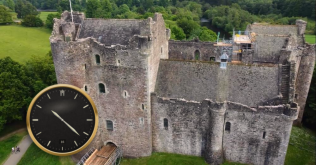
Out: h=10 m=22
